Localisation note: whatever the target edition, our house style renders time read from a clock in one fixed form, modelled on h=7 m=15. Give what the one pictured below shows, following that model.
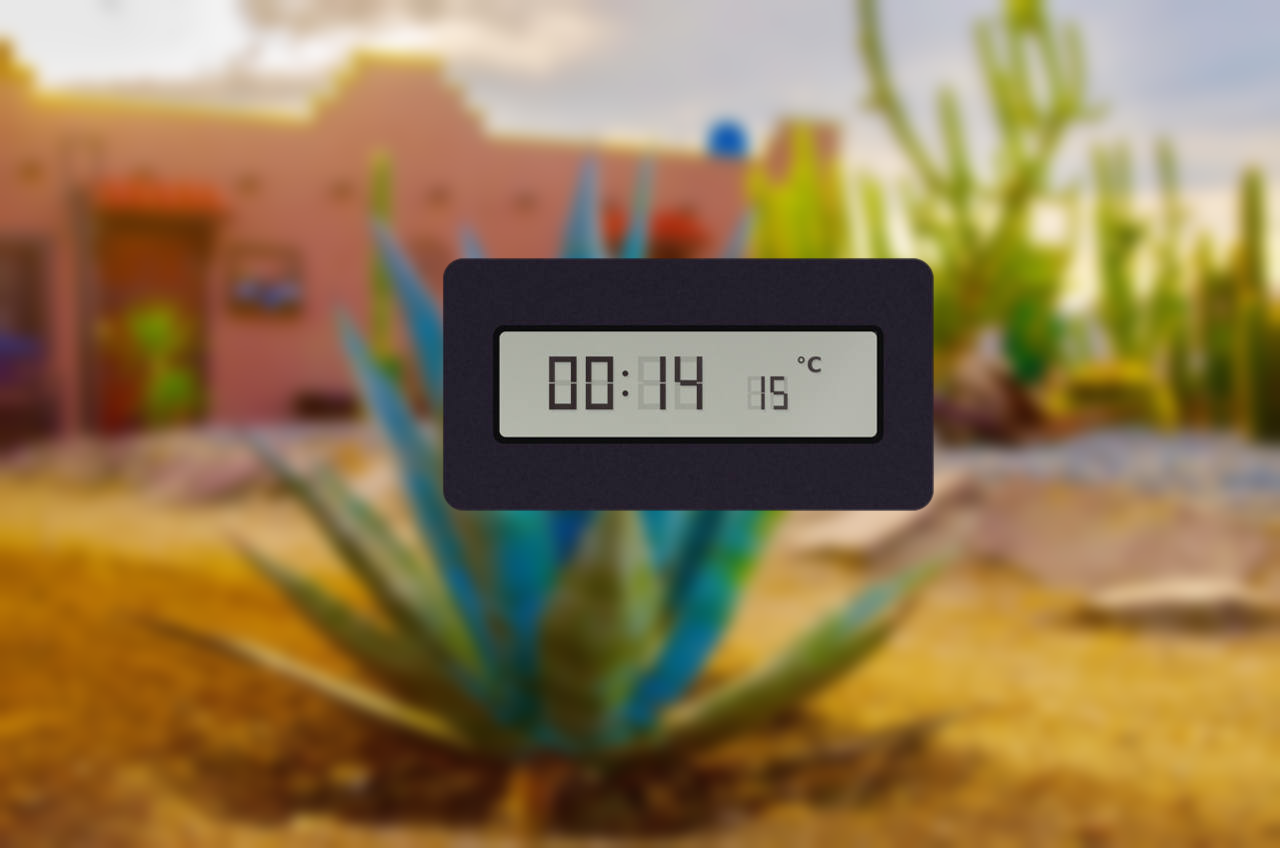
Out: h=0 m=14
